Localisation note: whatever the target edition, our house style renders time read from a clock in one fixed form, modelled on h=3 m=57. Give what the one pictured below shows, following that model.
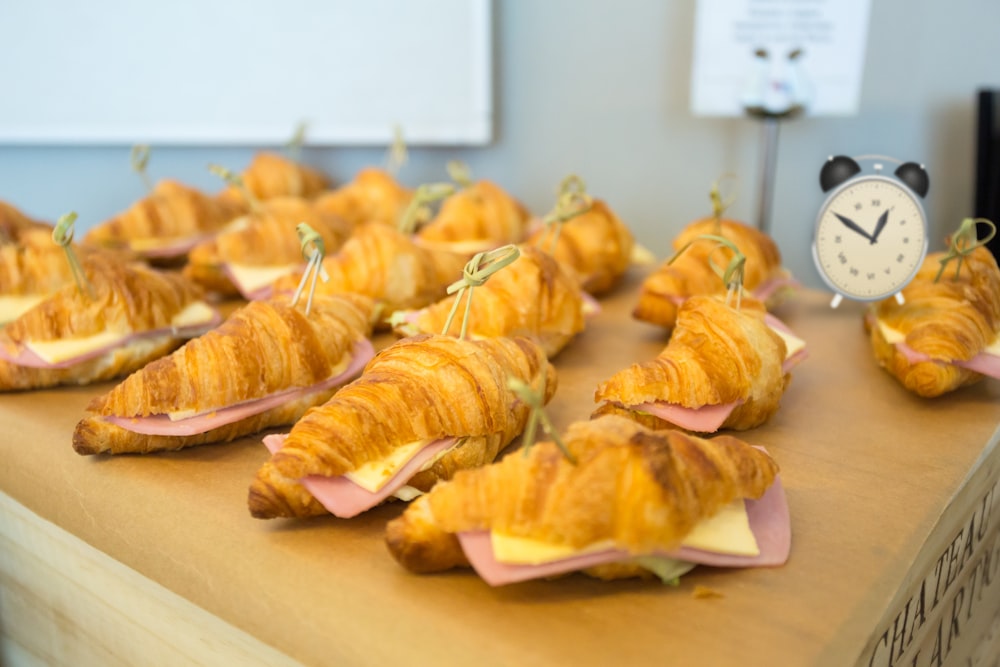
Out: h=12 m=50
